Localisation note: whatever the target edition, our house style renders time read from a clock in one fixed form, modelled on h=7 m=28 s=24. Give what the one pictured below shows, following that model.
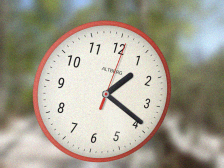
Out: h=1 m=19 s=1
